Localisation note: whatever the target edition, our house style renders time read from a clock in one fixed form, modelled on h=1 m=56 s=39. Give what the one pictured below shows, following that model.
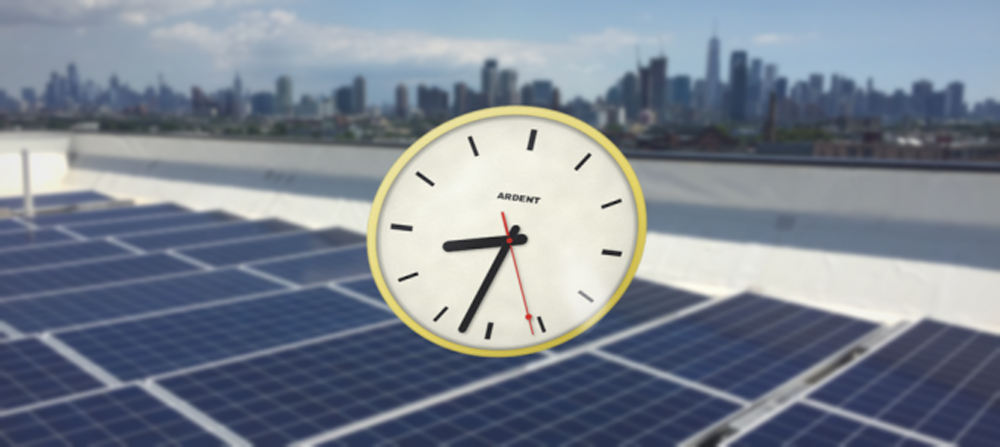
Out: h=8 m=32 s=26
